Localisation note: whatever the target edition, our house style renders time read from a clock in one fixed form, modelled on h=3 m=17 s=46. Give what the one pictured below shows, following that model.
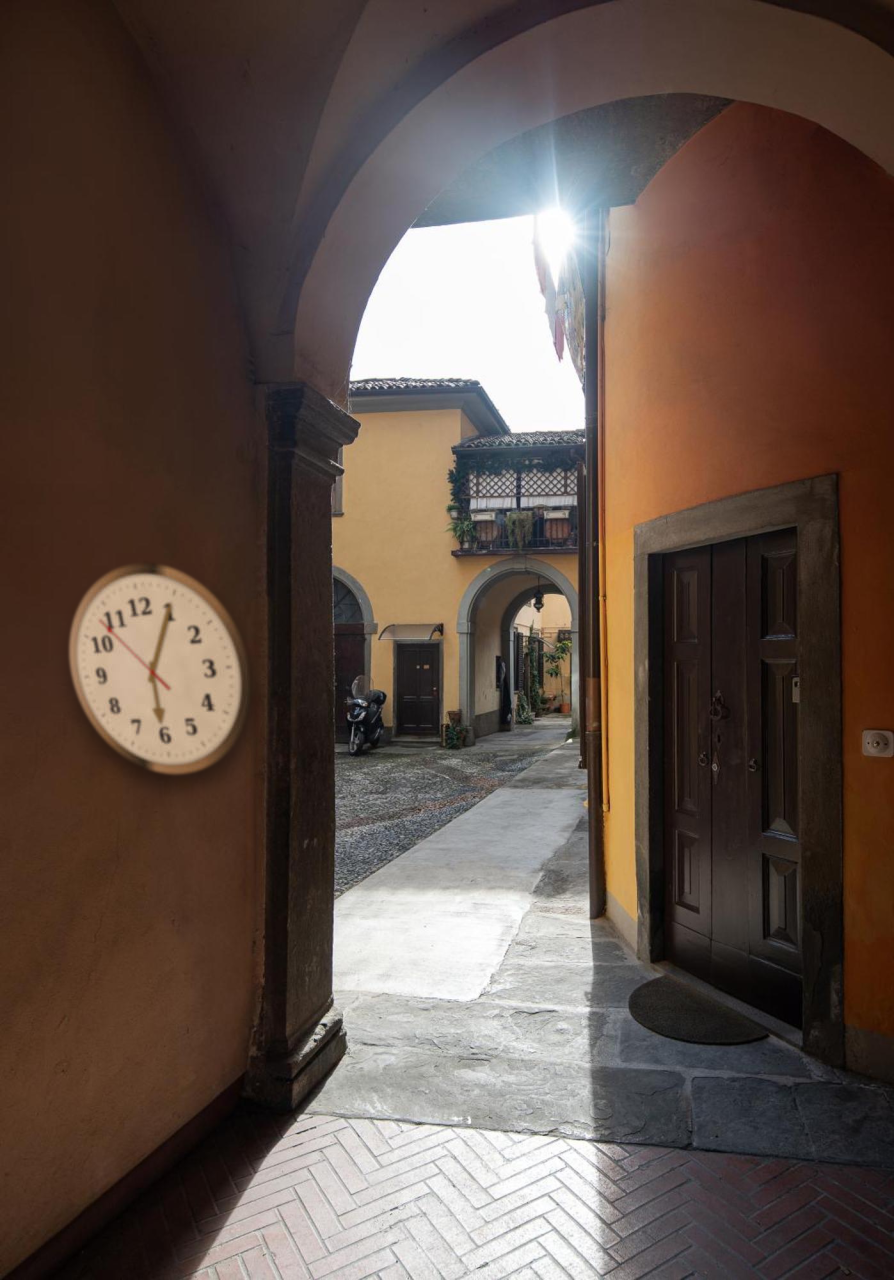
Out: h=6 m=4 s=53
